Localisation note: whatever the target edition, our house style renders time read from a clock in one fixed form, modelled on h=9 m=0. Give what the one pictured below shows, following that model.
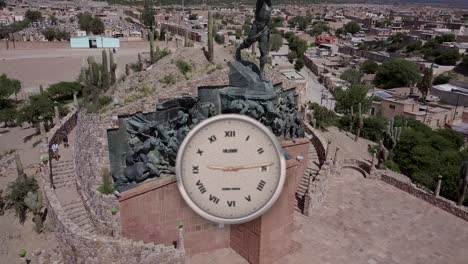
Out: h=9 m=14
